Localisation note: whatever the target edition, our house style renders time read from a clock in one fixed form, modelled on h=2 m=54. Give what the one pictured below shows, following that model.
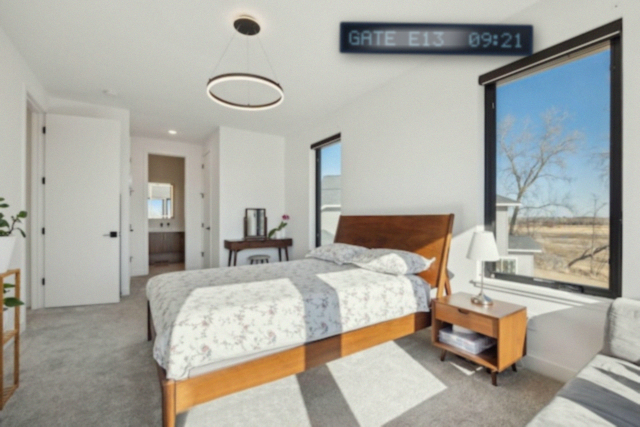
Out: h=9 m=21
